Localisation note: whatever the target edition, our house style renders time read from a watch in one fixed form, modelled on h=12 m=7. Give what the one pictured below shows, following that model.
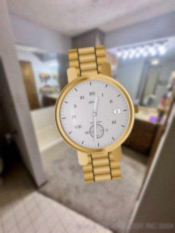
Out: h=12 m=31
